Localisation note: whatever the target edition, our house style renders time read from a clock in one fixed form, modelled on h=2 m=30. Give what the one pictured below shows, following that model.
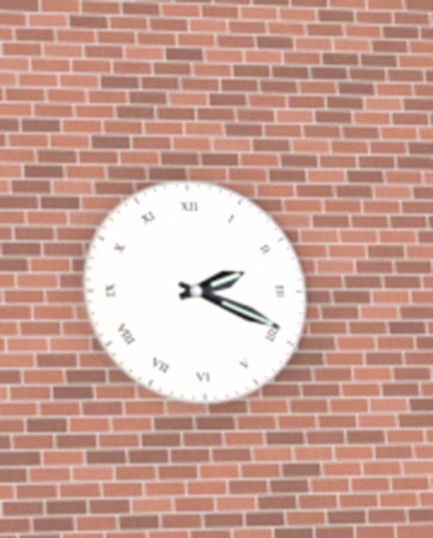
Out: h=2 m=19
